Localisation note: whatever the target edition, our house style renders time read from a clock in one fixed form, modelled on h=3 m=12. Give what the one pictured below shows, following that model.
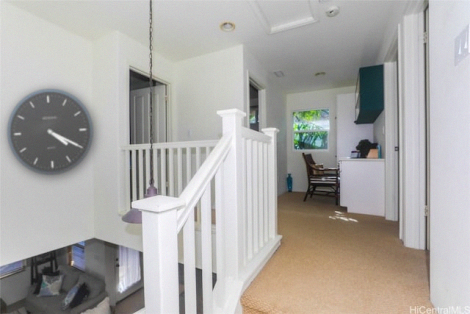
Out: h=4 m=20
